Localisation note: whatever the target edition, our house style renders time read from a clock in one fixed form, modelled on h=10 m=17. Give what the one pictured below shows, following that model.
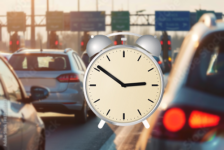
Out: h=2 m=51
